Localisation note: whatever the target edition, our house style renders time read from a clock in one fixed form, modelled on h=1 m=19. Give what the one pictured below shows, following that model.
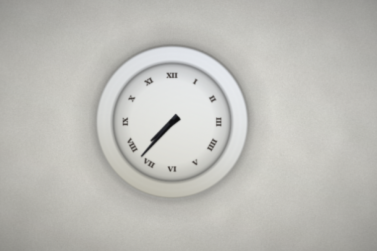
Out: h=7 m=37
